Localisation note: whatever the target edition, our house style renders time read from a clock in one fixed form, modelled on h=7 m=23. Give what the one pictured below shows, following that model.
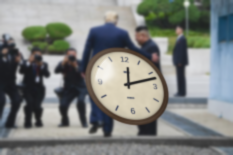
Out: h=12 m=12
